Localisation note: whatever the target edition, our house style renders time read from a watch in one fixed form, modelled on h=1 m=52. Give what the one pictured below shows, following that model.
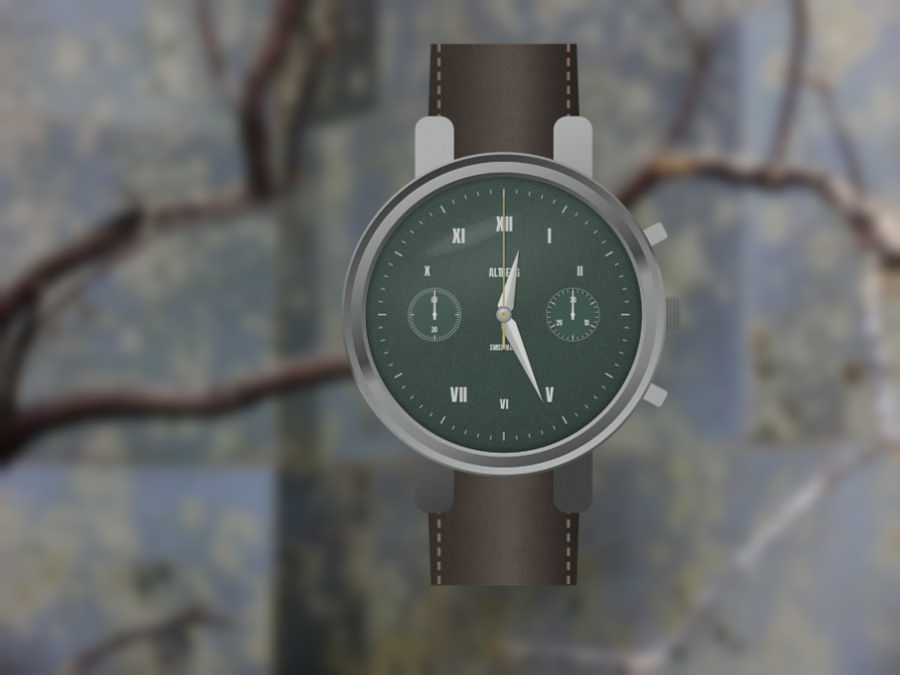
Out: h=12 m=26
